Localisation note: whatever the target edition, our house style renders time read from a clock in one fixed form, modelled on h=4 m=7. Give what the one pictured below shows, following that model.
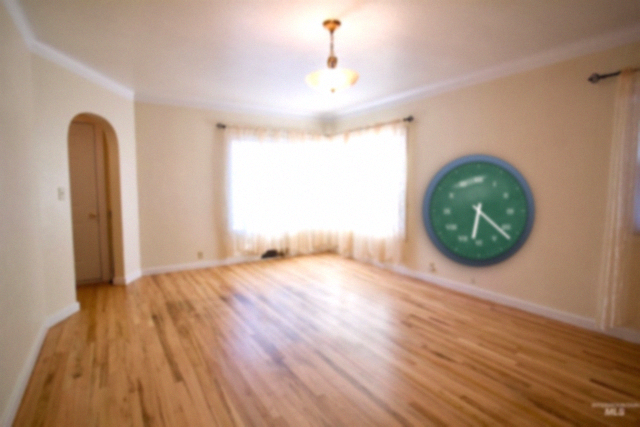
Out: h=6 m=22
